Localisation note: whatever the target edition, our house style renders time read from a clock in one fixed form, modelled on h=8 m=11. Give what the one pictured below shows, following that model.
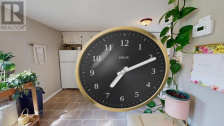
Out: h=7 m=11
